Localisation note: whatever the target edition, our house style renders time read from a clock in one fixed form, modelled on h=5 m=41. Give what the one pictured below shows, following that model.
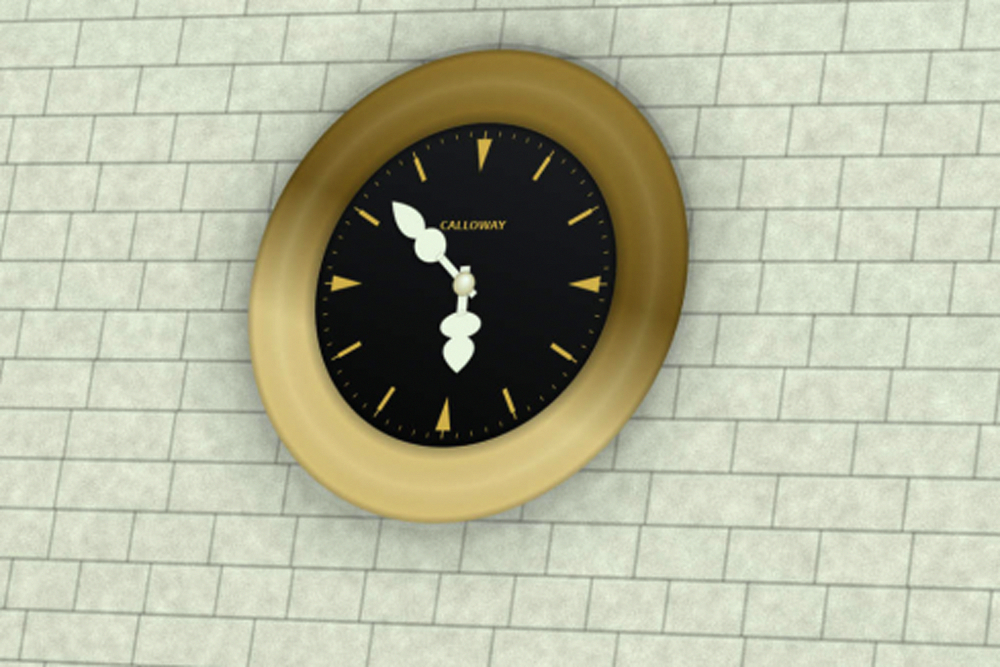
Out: h=5 m=52
